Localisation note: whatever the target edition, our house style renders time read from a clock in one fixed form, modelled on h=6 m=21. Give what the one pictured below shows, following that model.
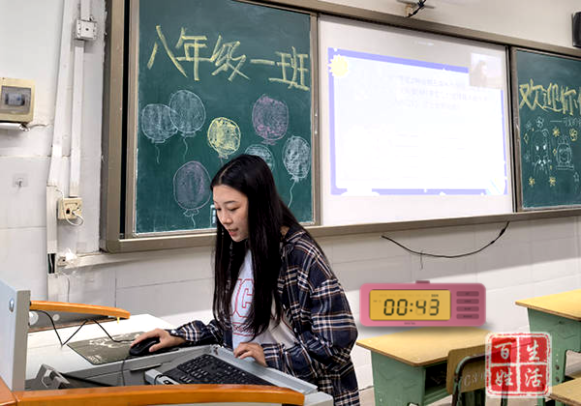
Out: h=0 m=43
